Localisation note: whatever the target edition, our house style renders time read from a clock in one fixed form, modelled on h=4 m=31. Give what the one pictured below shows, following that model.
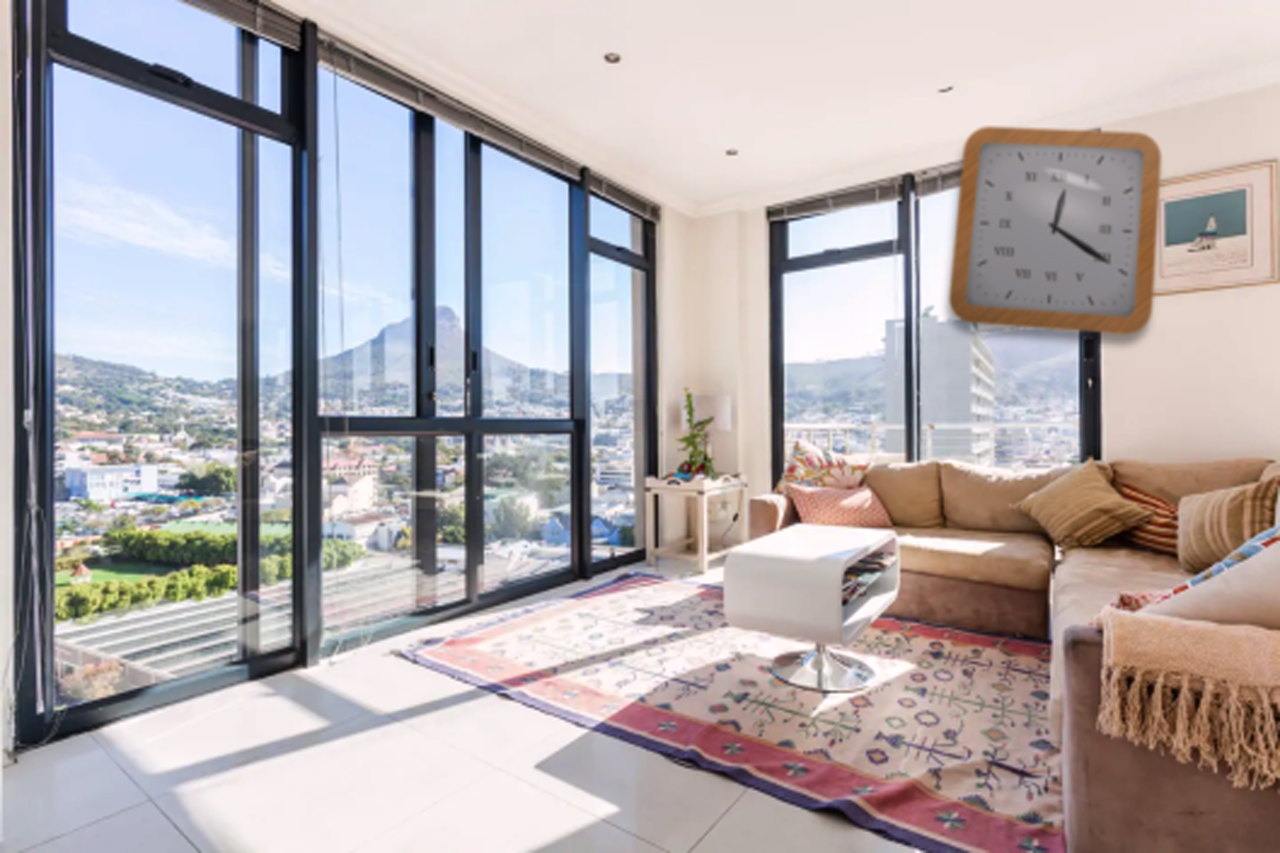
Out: h=12 m=20
